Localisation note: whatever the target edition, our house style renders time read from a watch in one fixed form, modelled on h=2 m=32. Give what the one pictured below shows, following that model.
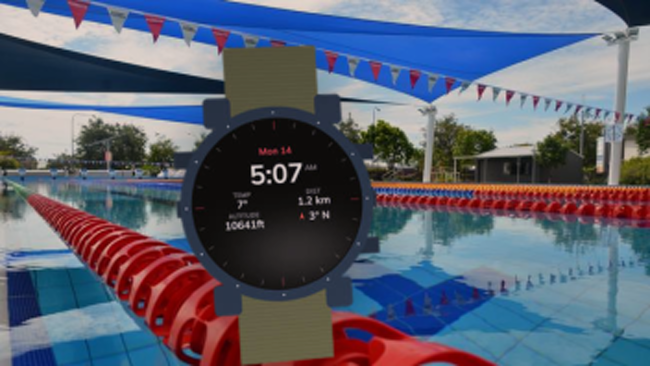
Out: h=5 m=7
